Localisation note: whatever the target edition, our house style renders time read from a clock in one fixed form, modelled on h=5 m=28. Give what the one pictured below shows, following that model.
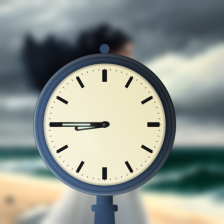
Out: h=8 m=45
